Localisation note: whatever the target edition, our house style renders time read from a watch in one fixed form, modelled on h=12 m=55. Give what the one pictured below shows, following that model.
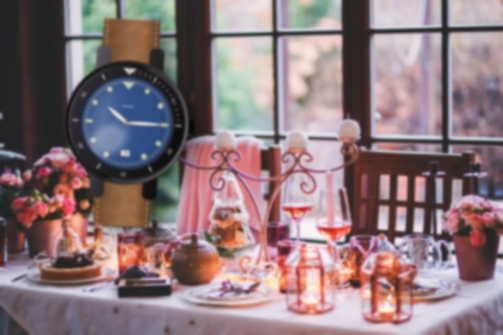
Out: h=10 m=15
